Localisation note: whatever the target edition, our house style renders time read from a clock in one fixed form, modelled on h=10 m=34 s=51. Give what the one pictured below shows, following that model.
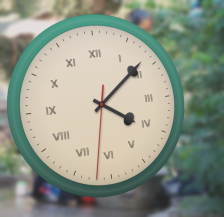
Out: h=4 m=8 s=32
